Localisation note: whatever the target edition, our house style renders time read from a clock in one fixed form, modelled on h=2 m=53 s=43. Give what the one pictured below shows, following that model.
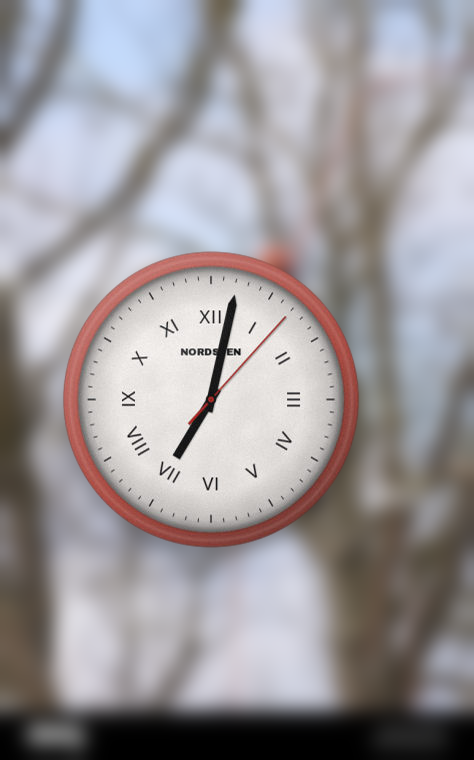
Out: h=7 m=2 s=7
